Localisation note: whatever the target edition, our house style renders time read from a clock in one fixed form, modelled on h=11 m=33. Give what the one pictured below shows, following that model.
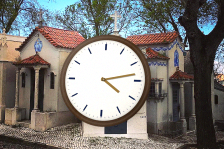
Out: h=4 m=13
